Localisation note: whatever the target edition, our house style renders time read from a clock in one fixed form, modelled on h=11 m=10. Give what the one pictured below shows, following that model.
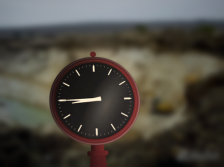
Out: h=8 m=45
